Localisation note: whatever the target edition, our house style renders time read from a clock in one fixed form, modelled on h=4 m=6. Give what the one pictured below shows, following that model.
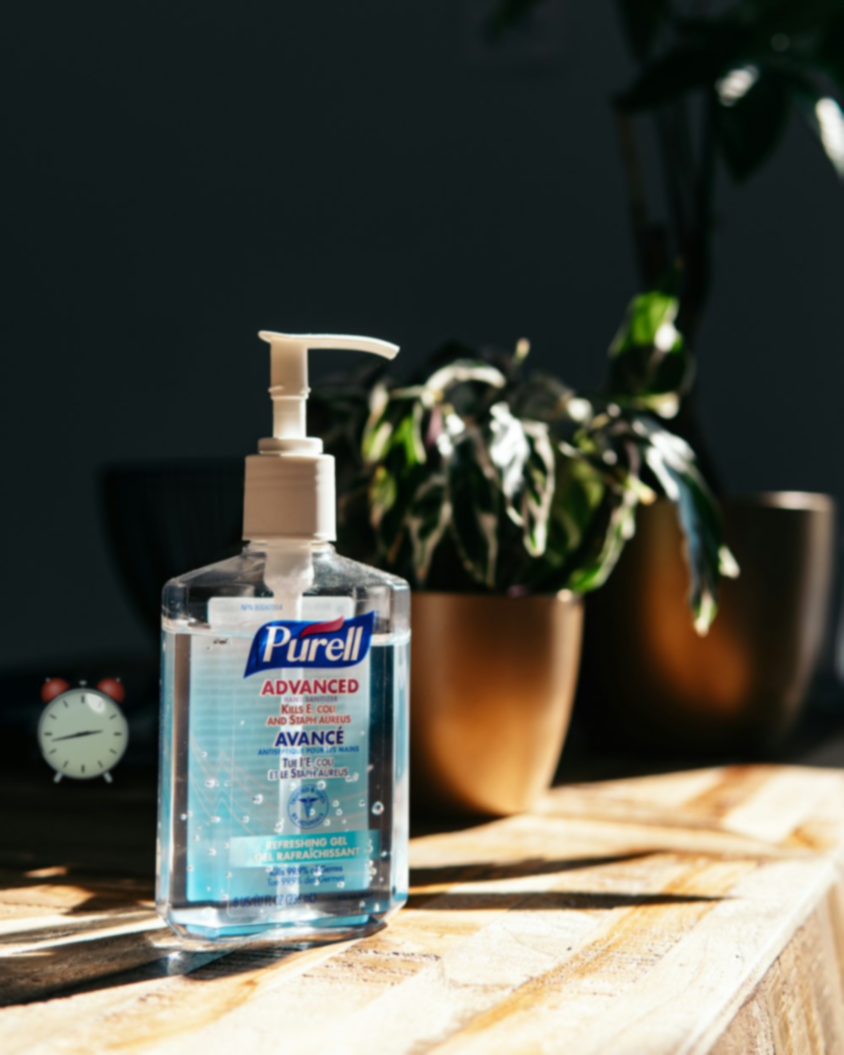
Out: h=2 m=43
